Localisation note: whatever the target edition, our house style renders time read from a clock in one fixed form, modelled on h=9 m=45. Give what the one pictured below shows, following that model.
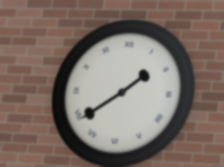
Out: h=1 m=39
